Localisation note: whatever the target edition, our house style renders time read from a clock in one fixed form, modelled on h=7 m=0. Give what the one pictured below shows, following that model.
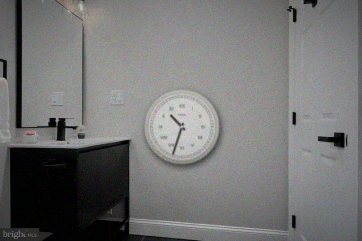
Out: h=10 m=33
